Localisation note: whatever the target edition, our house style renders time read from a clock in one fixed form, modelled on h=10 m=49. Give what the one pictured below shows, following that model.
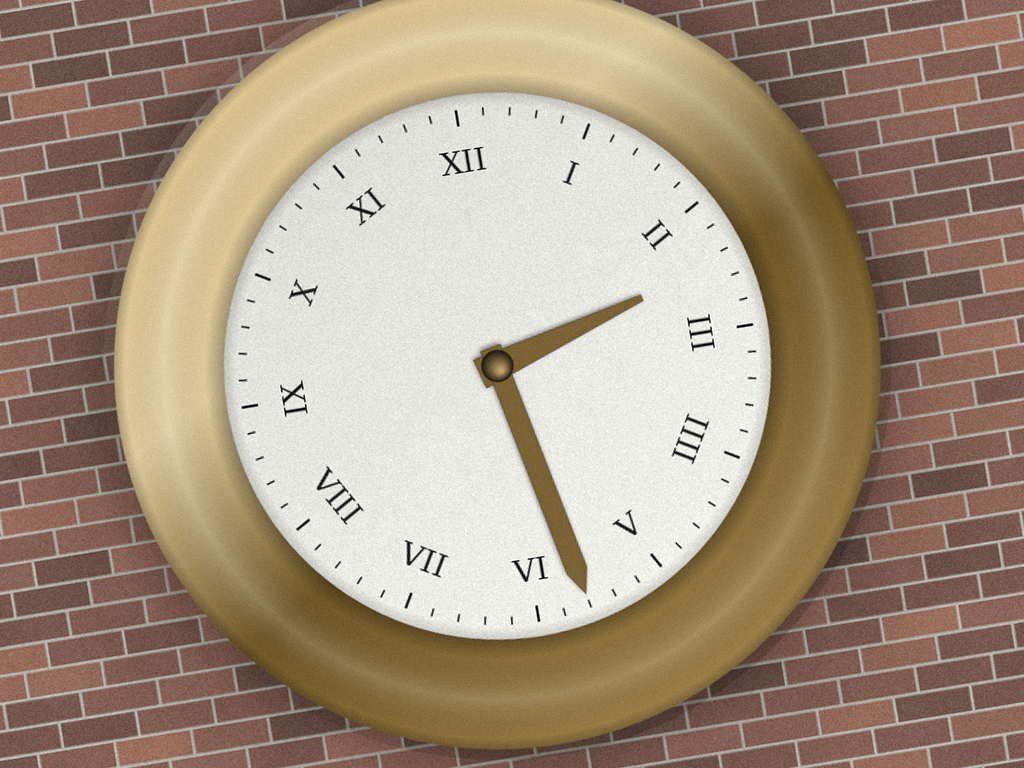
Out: h=2 m=28
